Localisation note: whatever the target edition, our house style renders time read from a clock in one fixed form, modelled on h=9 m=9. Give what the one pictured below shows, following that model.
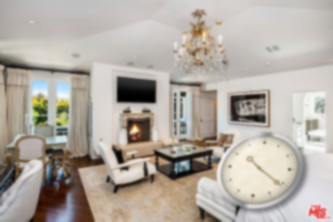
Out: h=10 m=21
